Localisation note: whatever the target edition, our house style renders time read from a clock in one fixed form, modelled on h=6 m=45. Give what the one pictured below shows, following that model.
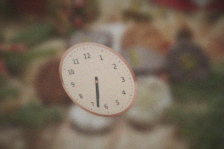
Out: h=6 m=33
